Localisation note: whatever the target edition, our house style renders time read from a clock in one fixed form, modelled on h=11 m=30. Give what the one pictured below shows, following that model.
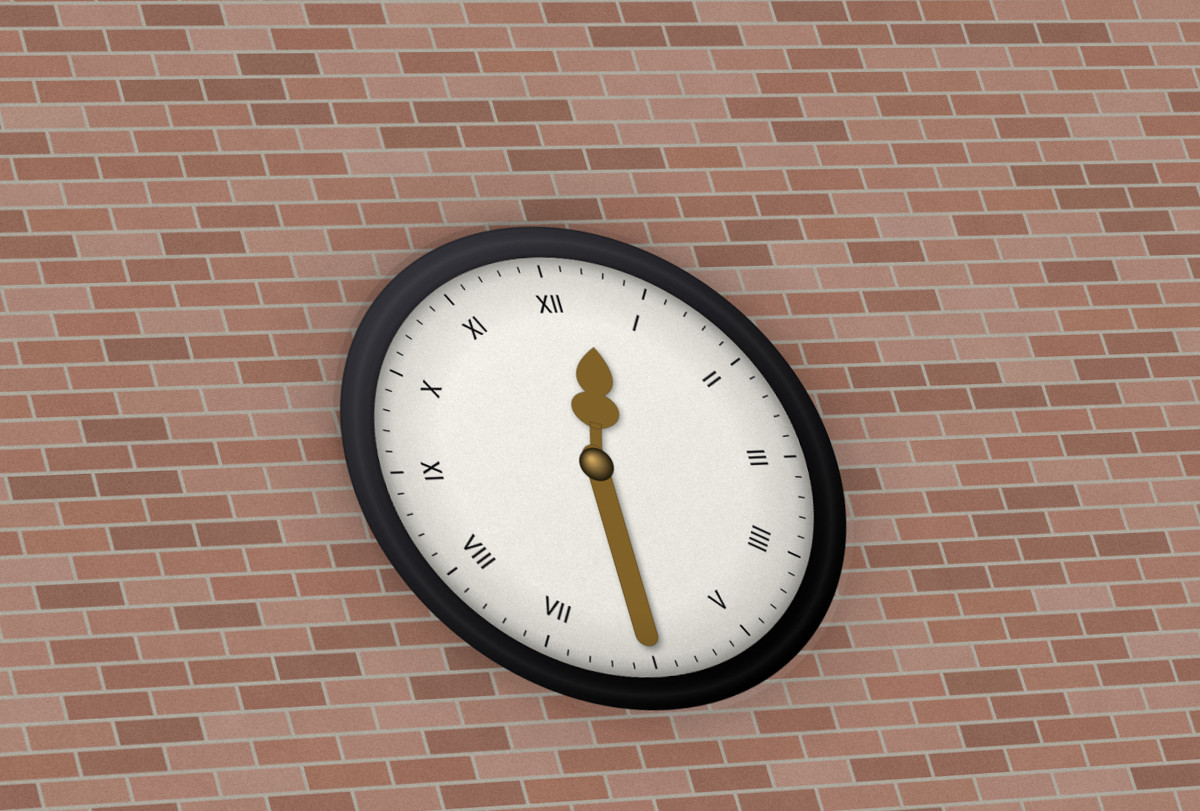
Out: h=12 m=30
